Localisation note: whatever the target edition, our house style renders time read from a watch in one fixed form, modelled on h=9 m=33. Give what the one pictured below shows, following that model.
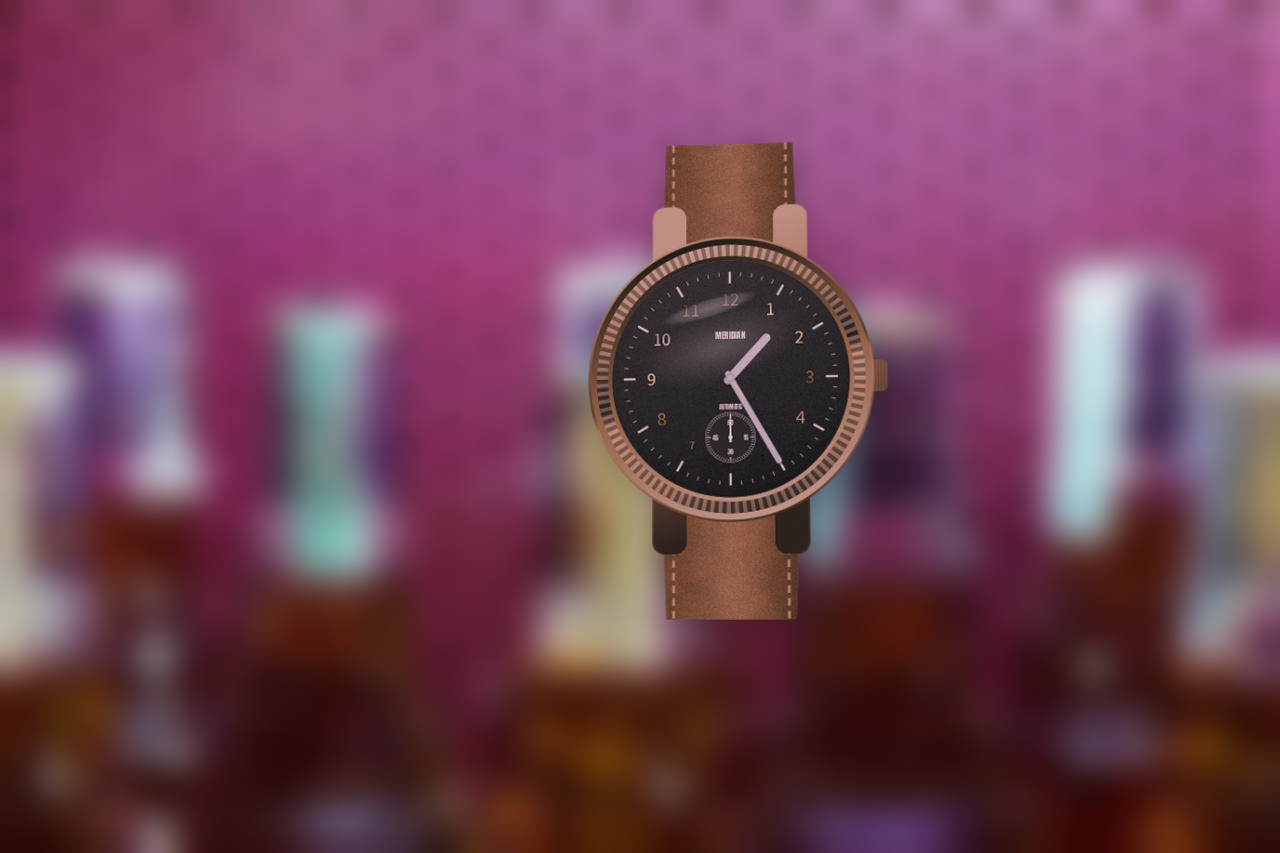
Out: h=1 m=25
